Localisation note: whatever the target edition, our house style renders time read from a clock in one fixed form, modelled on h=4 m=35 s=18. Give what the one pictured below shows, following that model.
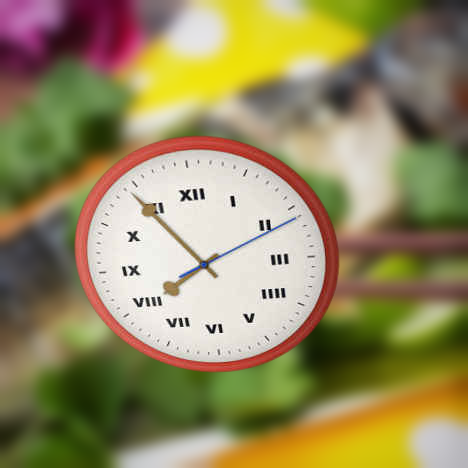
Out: h=7 m=54 s=11
